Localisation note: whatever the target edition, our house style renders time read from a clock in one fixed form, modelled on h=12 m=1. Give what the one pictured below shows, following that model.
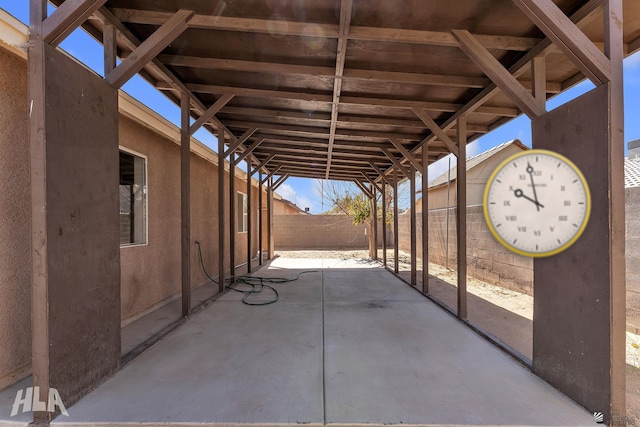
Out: h=9 m=58
